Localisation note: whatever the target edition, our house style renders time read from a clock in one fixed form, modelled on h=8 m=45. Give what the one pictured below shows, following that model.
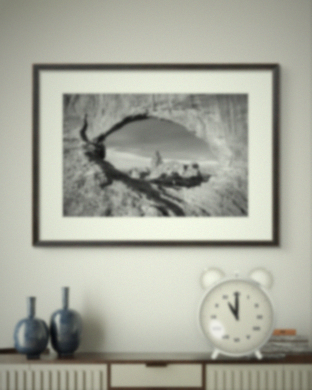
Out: h=11 m=0
